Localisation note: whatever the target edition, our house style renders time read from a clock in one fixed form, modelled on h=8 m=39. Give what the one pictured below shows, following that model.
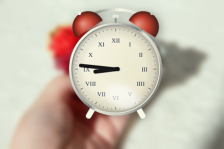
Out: h=8 m=46
